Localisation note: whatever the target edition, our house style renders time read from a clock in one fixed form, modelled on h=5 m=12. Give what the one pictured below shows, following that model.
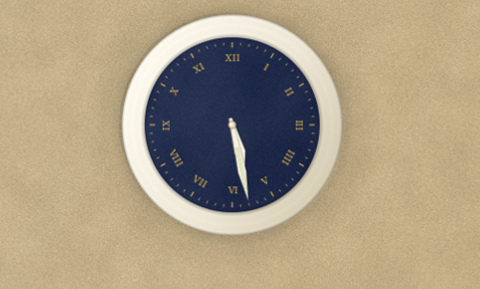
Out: h=5 m=28
